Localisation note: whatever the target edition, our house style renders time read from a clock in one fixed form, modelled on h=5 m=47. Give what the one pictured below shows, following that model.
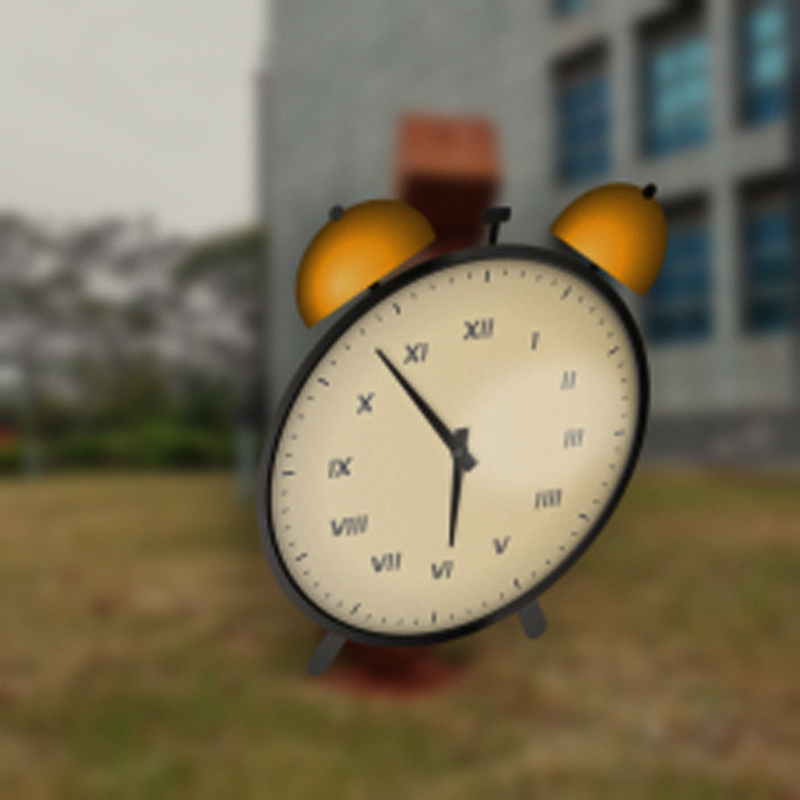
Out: h=5 m=53
